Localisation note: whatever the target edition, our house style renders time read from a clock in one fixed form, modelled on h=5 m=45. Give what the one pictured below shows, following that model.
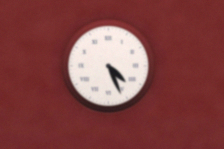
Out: h=4 m=26
